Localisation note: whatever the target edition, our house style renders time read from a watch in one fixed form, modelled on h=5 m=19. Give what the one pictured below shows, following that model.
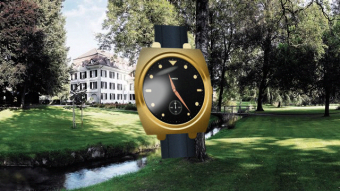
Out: h=11 m=24
